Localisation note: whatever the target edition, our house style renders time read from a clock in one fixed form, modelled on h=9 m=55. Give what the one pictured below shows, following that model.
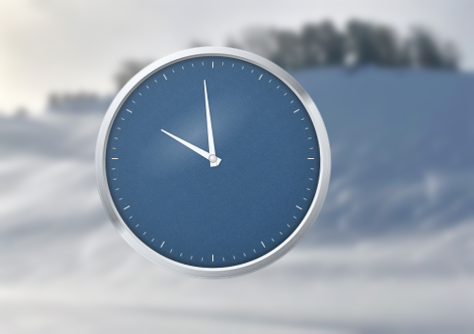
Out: h=9 m=59
